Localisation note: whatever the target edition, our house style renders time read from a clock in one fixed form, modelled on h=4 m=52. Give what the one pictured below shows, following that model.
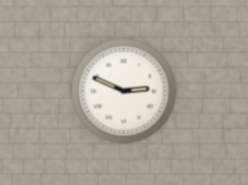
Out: h=2 m=49
